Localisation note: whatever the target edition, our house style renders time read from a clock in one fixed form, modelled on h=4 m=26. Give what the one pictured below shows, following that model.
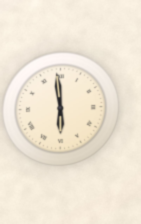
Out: h=5 m=59
